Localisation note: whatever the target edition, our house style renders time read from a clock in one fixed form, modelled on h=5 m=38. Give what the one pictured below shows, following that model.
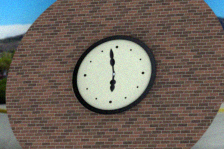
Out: h=5 m=58
